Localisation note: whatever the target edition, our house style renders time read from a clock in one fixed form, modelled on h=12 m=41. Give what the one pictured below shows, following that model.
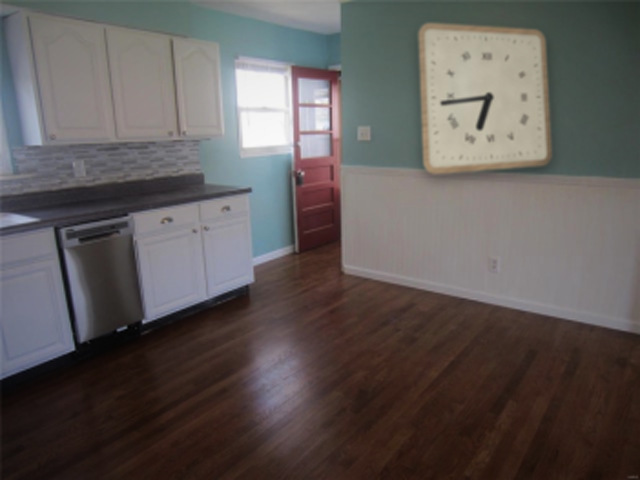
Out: h=6 m=44
